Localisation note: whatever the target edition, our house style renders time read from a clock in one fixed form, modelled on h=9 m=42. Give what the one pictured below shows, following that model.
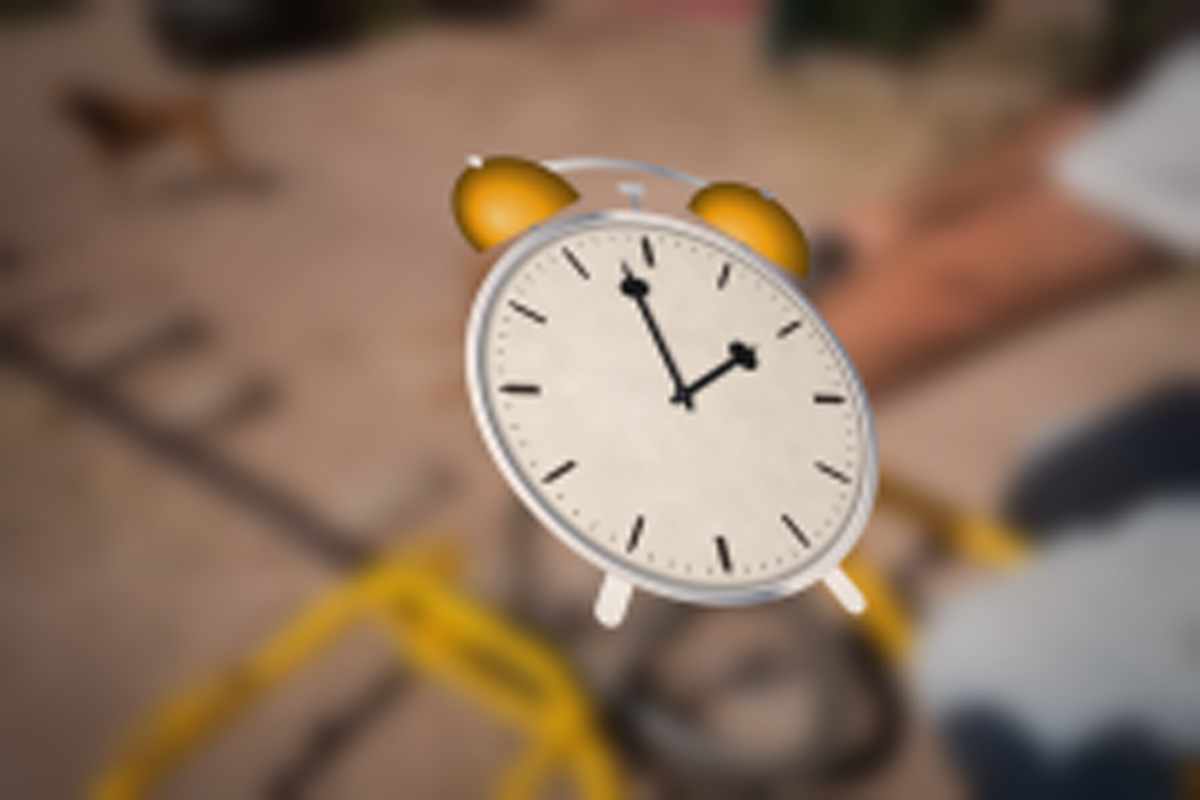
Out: h=1 m=58
